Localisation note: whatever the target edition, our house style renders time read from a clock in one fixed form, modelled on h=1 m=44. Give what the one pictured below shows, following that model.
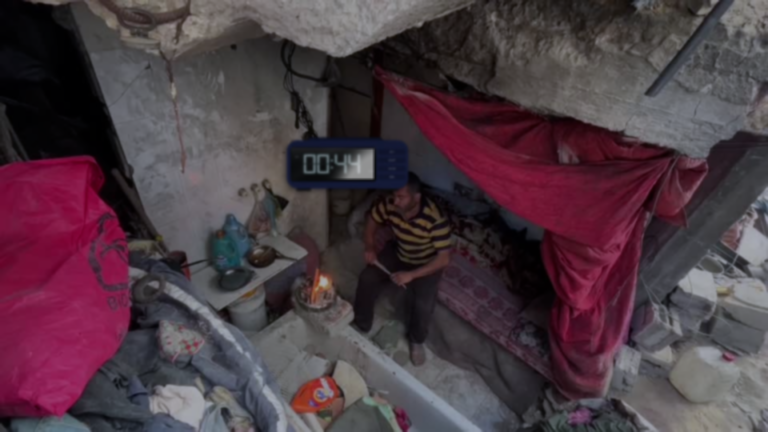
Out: h=0 m=44
